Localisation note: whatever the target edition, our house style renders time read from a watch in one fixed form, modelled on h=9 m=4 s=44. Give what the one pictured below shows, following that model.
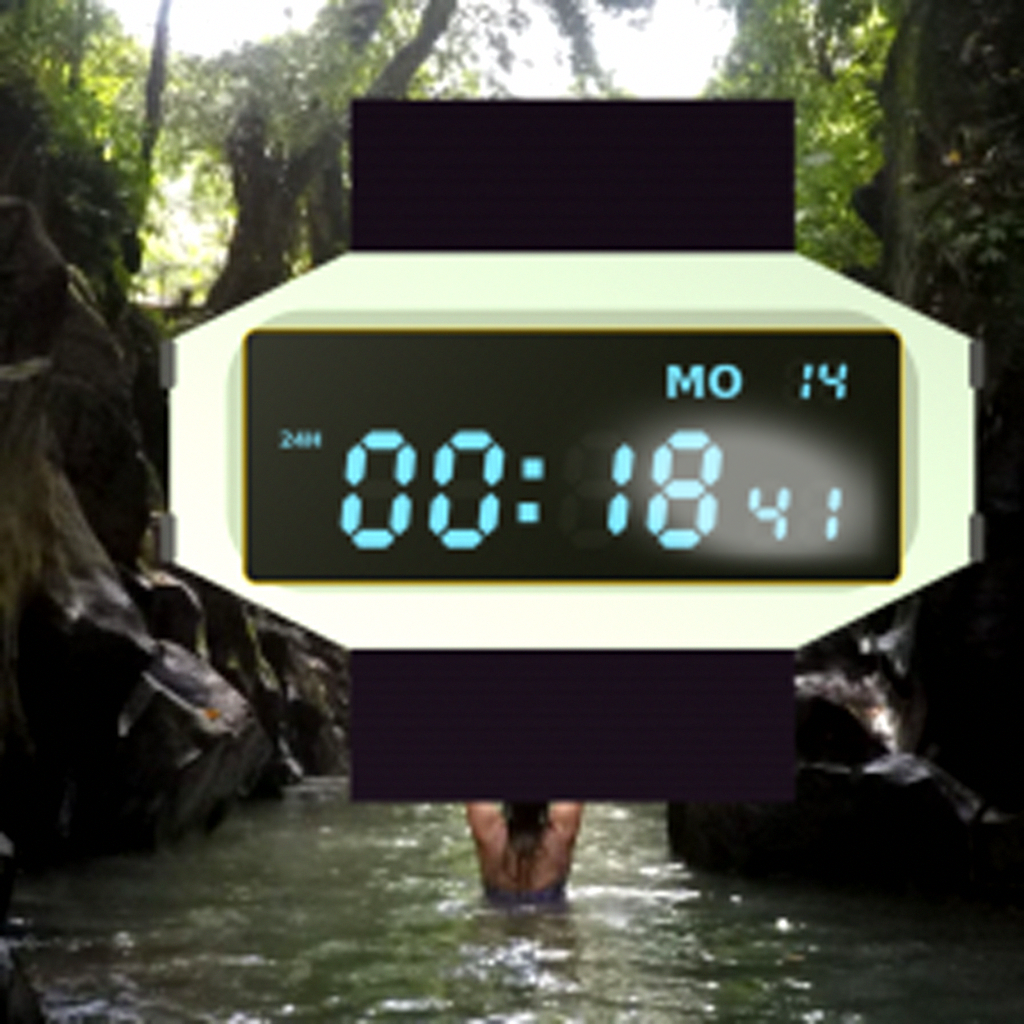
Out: h=0 m=18 s=41
